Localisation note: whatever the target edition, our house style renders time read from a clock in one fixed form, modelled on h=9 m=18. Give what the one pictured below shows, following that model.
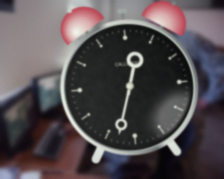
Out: h=12 m=33
